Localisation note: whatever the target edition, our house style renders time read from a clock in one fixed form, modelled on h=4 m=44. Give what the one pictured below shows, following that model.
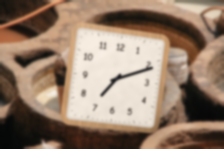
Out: h=7 m=11
